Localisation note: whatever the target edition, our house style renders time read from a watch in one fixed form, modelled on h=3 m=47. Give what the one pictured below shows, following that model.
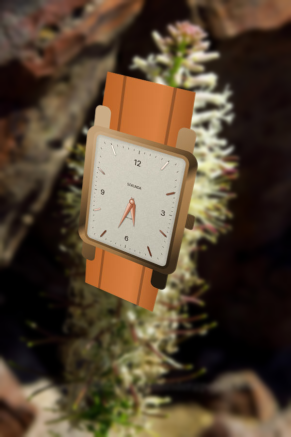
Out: h=5 m=33
